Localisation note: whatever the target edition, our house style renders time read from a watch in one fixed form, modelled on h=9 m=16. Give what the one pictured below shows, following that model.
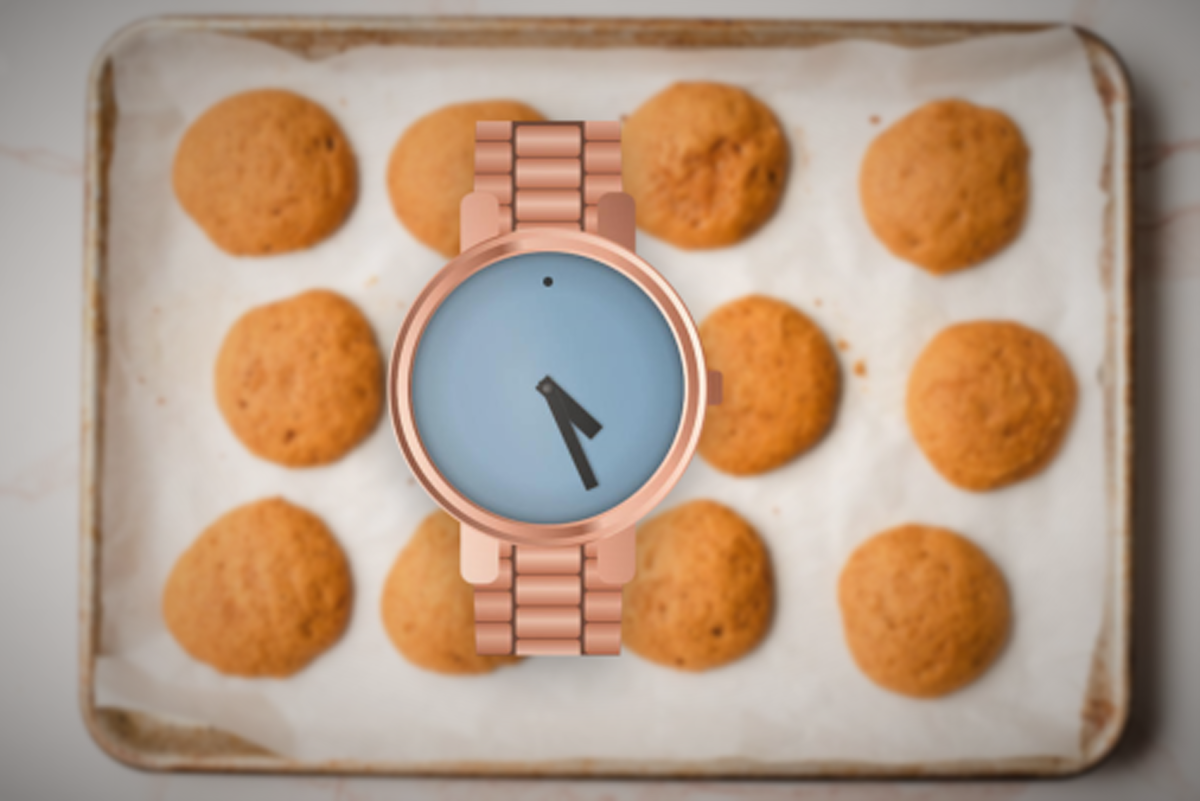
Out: h=4 m=26
